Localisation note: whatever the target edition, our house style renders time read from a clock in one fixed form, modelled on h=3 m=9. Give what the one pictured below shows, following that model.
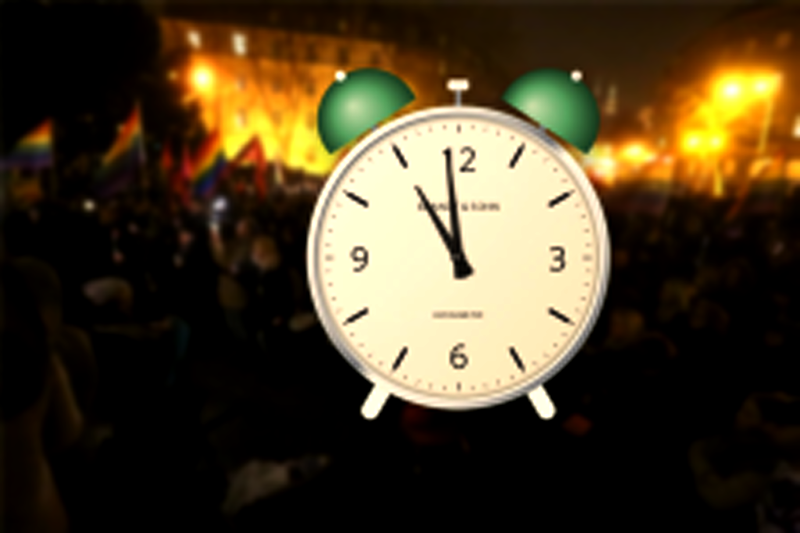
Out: h=10 m=59
